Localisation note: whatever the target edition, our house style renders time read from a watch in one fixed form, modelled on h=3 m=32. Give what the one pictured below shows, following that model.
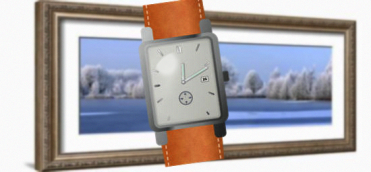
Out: h=12 m=11
